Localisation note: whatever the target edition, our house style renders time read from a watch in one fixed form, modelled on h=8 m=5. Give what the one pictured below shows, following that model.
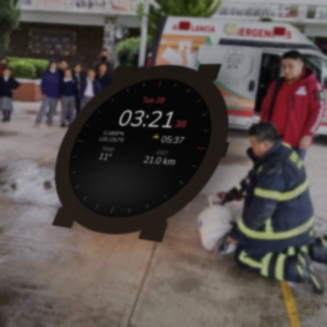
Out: h=3 m=21
